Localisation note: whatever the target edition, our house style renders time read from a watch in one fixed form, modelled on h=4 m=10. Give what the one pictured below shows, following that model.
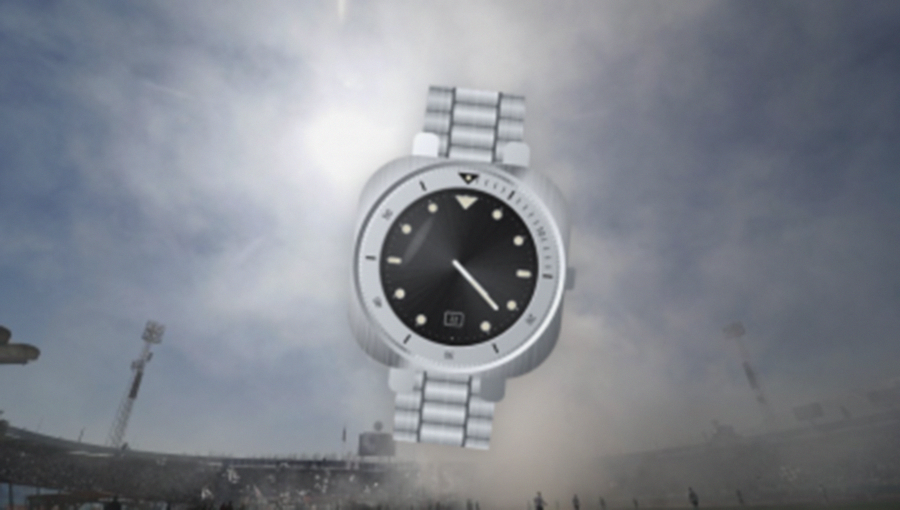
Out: h=4 m=22
